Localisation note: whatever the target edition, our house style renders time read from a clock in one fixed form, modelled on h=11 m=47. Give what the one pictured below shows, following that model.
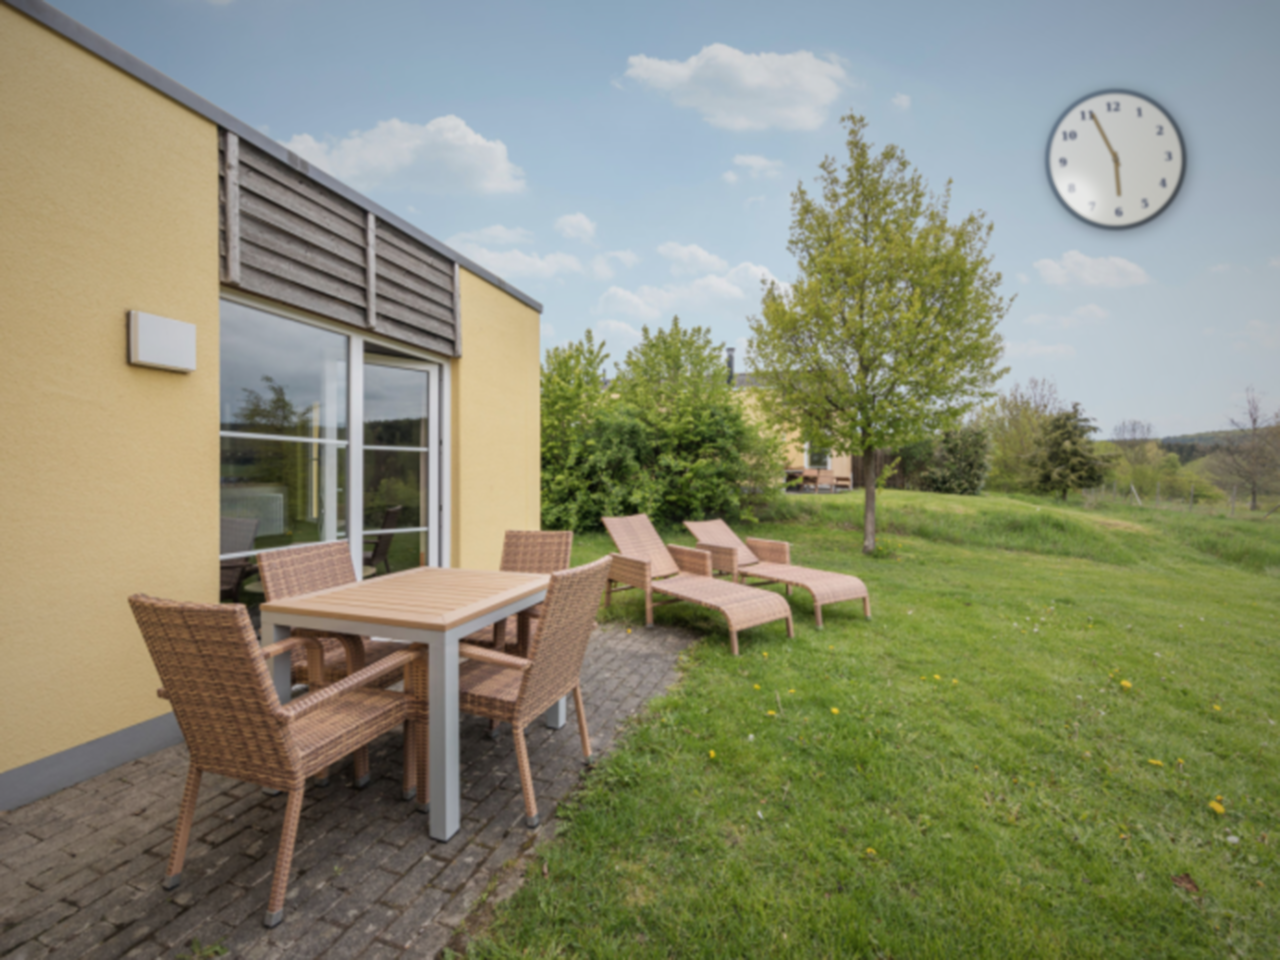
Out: h=5 m=56
